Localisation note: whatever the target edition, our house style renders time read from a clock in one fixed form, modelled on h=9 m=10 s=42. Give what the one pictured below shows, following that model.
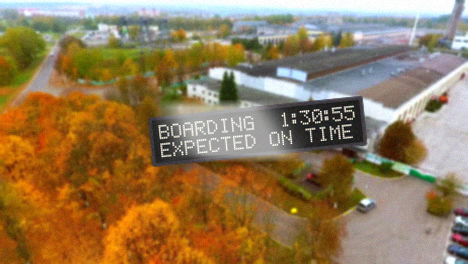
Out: h=1 m=30 s=55
